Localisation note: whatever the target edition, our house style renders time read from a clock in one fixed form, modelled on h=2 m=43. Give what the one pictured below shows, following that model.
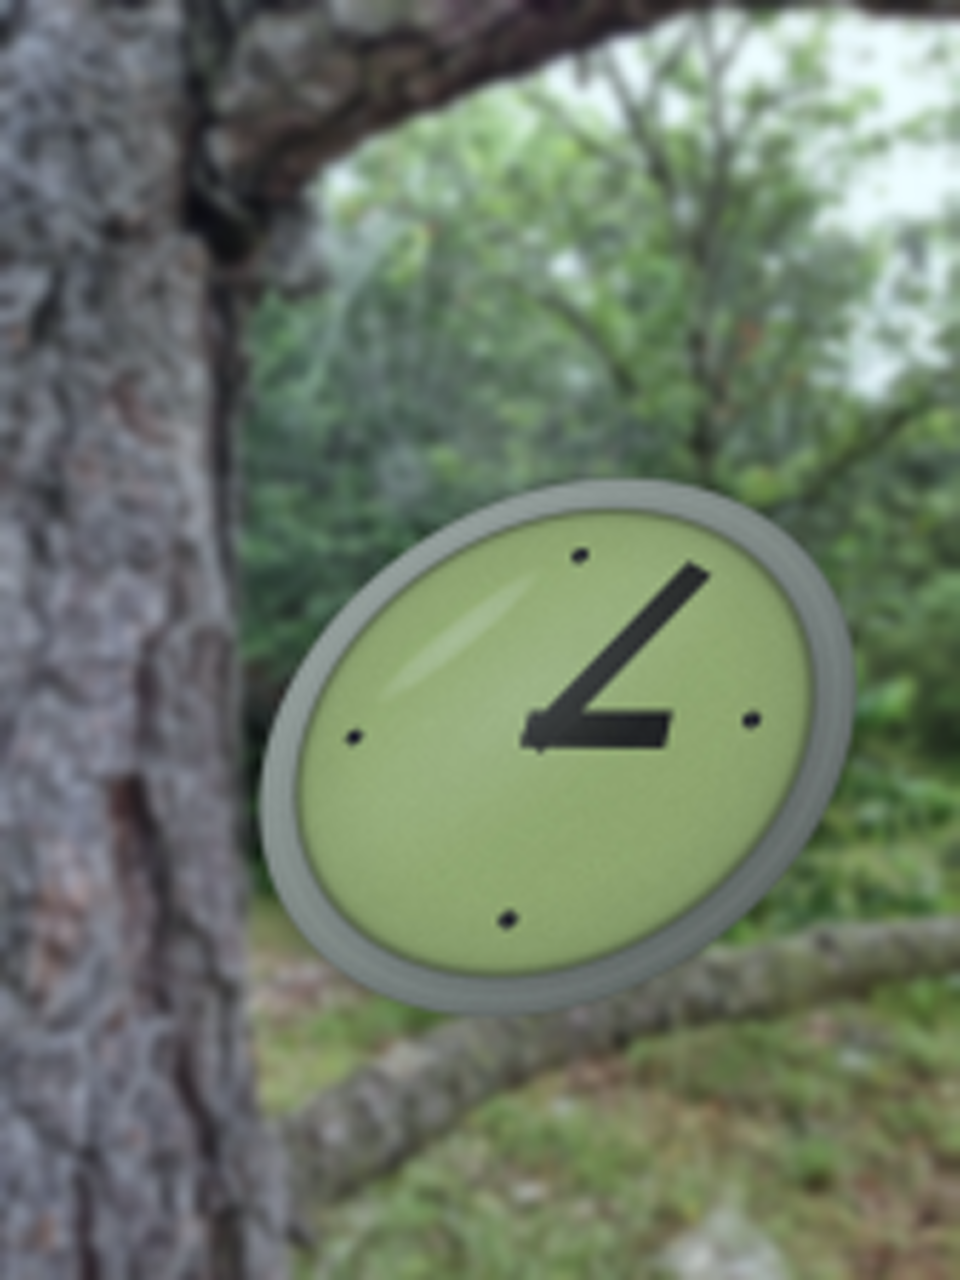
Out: h=3 m=6
